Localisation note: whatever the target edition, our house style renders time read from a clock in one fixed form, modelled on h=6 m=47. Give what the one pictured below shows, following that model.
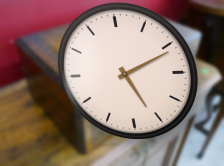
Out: h=5 m=11
